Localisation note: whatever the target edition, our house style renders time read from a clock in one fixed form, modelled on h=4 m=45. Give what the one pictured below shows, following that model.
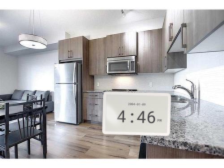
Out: h=4 m=46
